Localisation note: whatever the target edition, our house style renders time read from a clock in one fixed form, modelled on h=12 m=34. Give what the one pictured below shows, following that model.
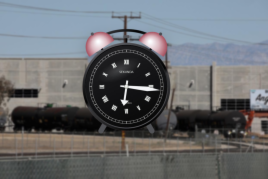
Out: h=6 m=16
